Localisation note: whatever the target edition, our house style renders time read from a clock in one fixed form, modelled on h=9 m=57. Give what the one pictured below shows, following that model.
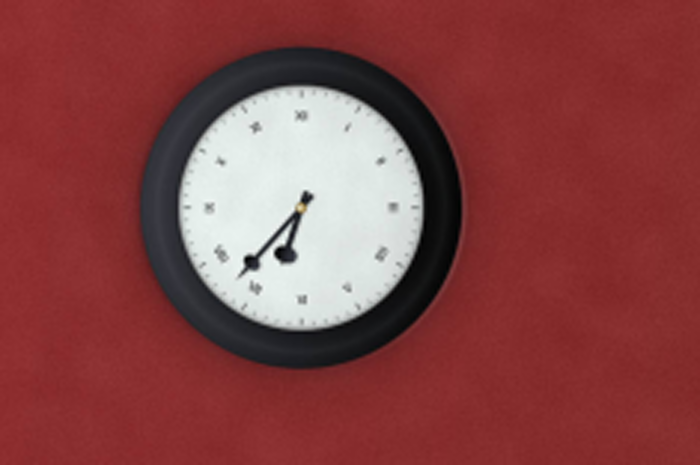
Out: h=6 m=37
